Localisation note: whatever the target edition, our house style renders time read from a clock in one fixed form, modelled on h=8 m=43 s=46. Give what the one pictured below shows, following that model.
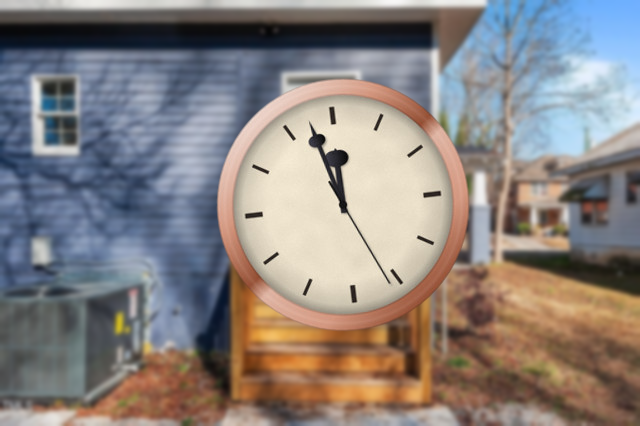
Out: h=11 m=57 s=26
